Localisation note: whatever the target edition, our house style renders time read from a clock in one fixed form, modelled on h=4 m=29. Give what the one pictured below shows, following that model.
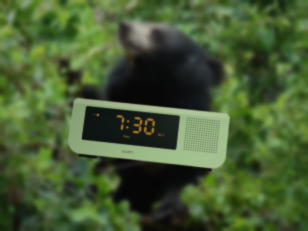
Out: h=7 m=30
